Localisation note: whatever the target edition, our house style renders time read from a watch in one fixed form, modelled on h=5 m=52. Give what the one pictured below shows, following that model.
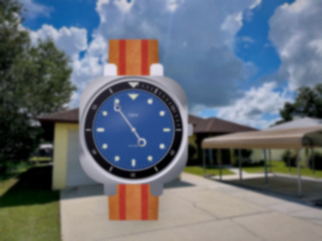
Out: h=4 m=54
